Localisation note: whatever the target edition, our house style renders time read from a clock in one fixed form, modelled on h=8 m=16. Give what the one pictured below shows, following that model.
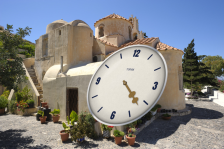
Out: h=4 m=22
